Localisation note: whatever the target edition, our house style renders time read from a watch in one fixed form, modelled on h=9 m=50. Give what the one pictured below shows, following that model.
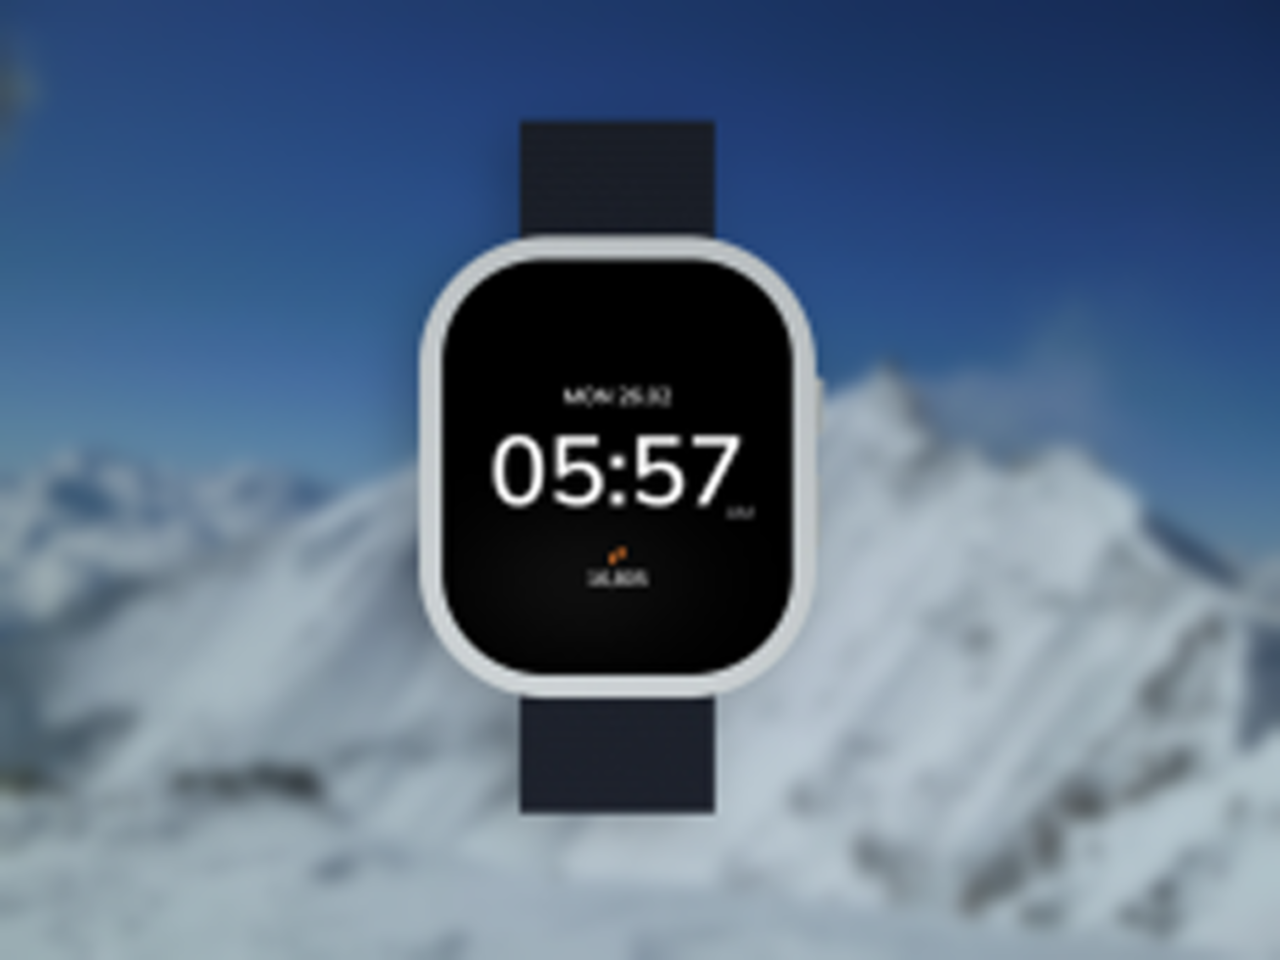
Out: h=5 m=57
